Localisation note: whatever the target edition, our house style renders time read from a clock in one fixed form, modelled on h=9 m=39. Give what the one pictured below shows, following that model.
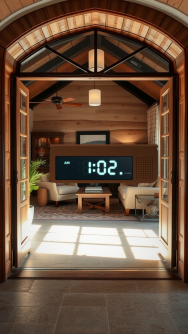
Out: h=1 m=2
